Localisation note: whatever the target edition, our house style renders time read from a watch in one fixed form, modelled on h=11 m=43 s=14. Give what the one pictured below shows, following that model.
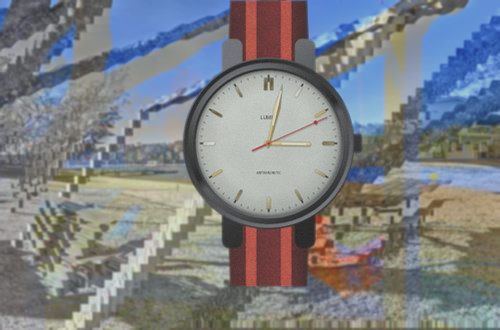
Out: h=3 m=2 s=11
